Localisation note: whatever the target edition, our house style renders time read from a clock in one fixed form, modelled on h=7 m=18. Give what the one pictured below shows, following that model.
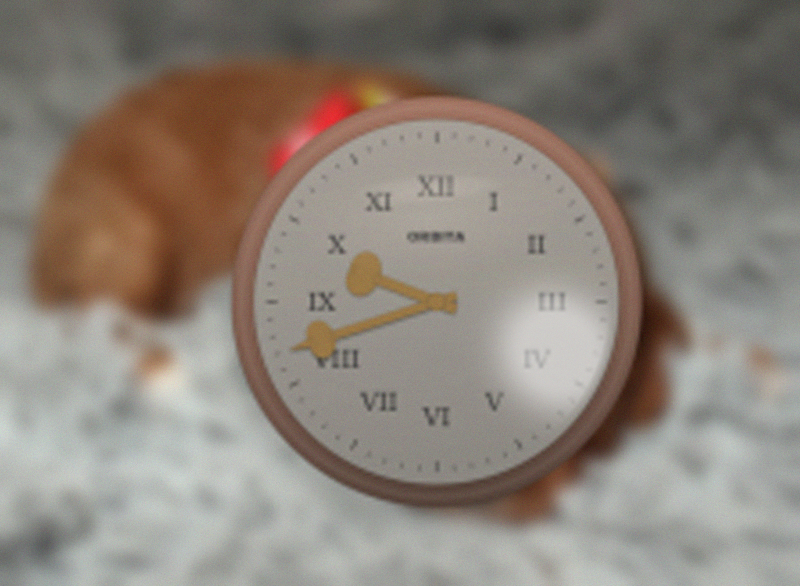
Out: h=9 m=42
